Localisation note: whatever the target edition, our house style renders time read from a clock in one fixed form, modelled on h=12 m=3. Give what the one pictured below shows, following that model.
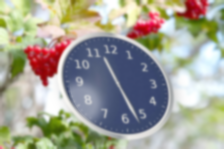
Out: h=11 m=27
